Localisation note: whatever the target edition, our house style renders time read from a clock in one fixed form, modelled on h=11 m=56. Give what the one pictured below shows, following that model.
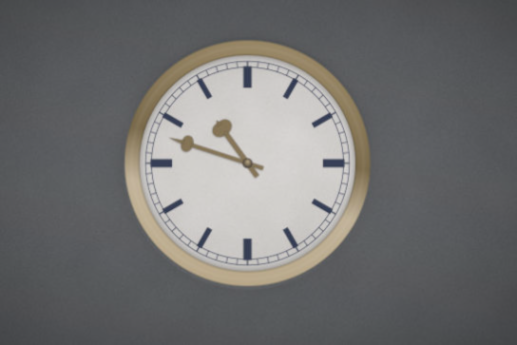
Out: h=10 m=48
